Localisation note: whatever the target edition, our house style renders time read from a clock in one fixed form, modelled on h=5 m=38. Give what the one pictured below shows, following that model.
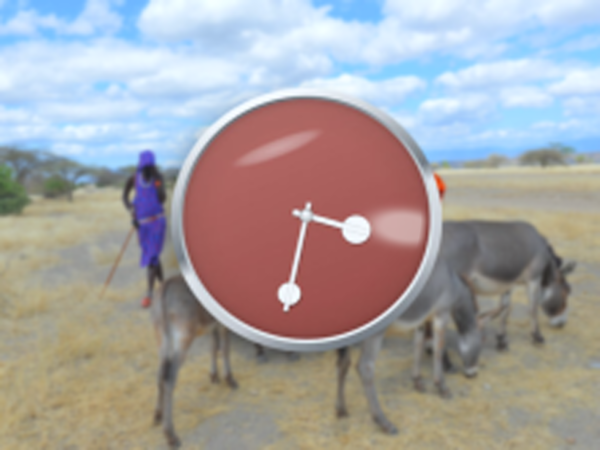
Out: h=3 m=32
